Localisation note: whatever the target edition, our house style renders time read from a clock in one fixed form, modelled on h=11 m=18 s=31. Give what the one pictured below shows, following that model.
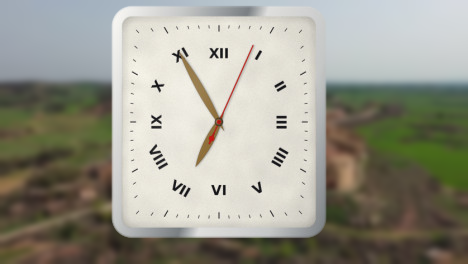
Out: h=6 m=55 s=4
